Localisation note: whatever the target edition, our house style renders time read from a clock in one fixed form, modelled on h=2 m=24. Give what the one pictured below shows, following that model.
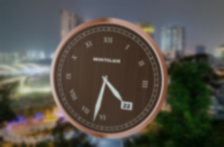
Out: h=4 m=32
